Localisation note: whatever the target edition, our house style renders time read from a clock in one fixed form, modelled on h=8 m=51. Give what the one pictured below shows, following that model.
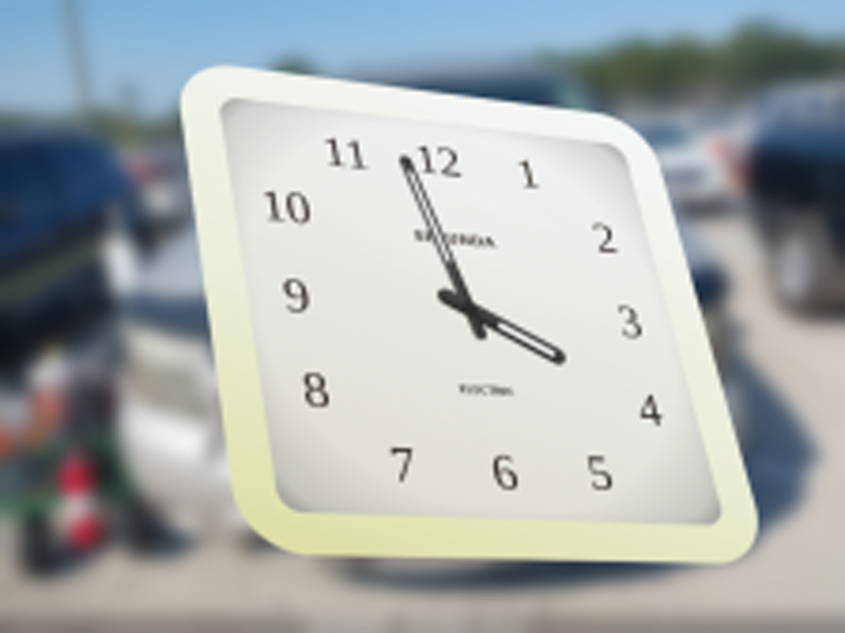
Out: h=3 m=58
